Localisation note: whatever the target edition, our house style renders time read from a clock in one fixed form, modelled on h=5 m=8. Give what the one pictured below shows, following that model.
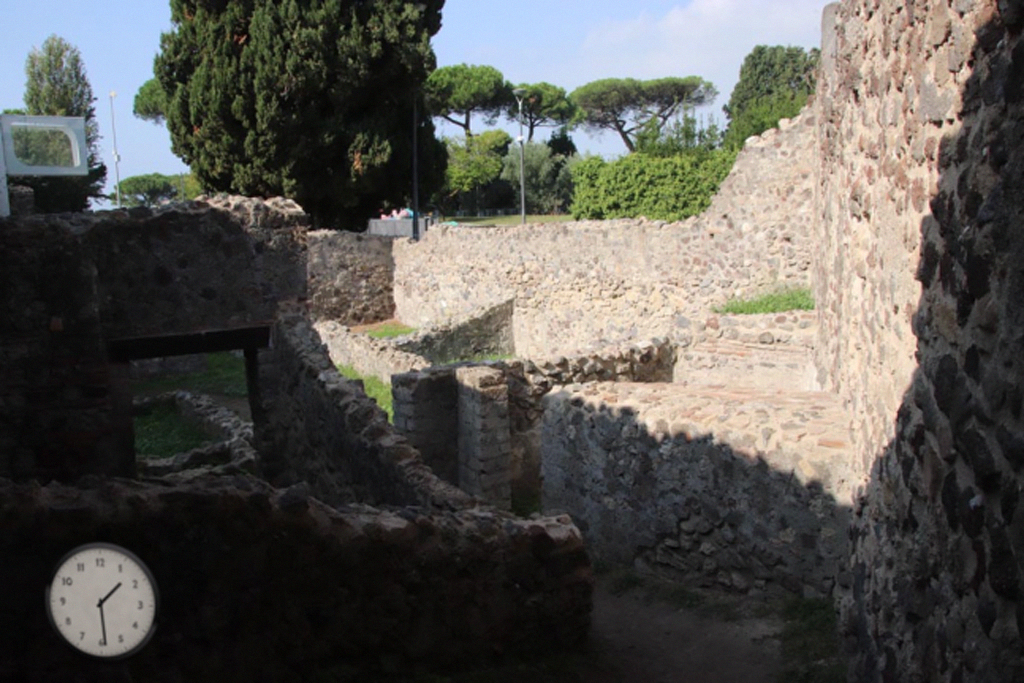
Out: h=1 m=29
